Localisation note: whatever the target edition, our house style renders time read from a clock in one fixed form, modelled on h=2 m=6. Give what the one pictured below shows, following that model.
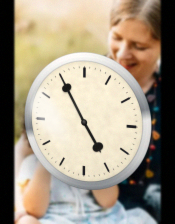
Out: h=4 m=55
